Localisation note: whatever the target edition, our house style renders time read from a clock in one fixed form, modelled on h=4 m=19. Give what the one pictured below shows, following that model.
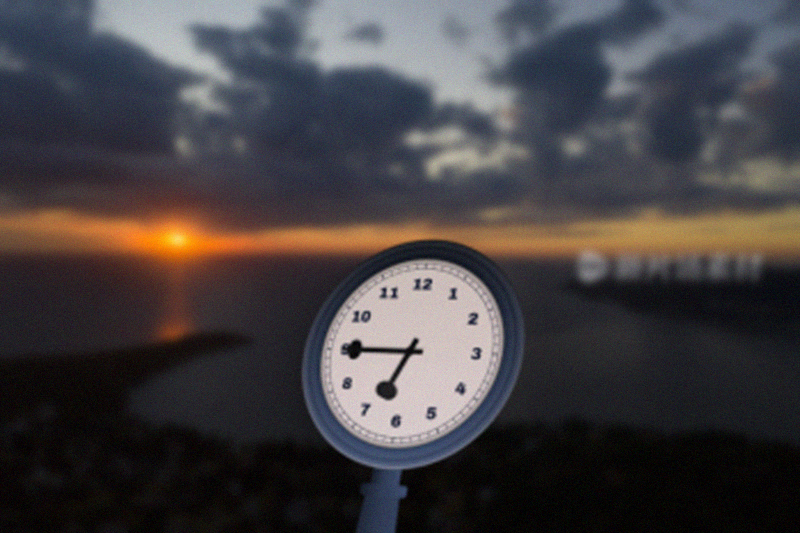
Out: h=6 m=45
